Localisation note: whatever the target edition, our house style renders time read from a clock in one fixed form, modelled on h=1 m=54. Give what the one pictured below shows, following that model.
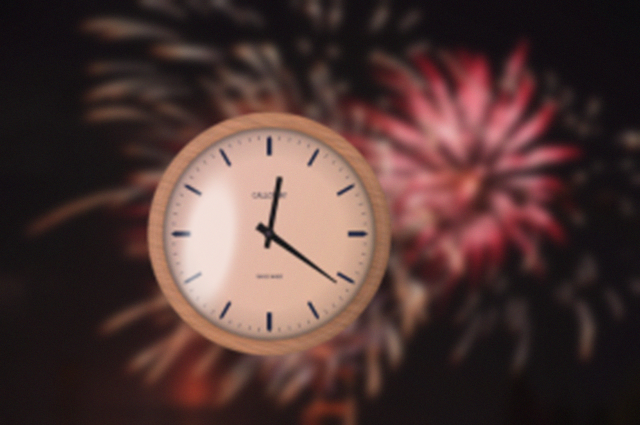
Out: h=12 m=21
